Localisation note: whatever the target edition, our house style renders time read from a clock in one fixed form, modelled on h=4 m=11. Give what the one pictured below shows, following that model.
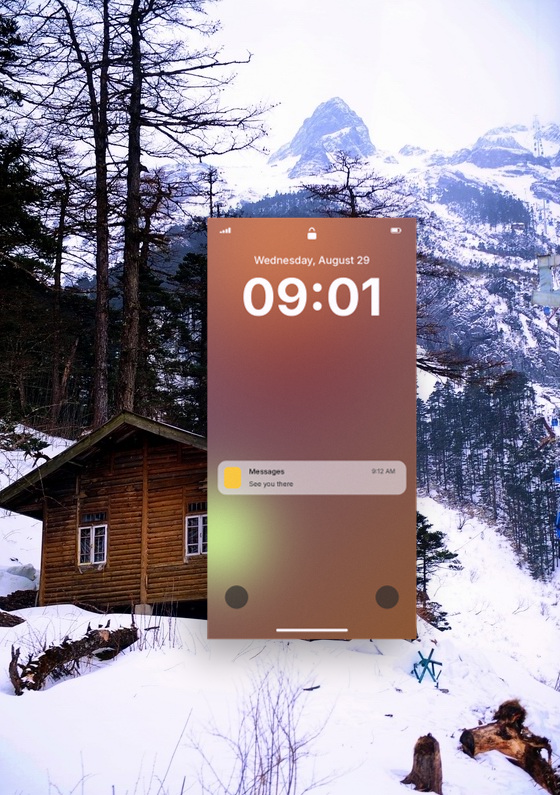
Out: h=9 m=1
